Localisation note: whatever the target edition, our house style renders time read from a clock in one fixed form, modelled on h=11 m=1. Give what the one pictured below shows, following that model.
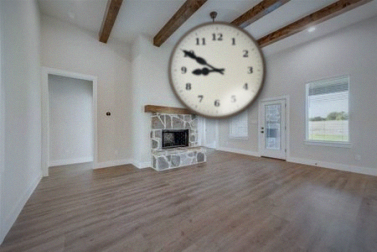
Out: h=8 m=50
